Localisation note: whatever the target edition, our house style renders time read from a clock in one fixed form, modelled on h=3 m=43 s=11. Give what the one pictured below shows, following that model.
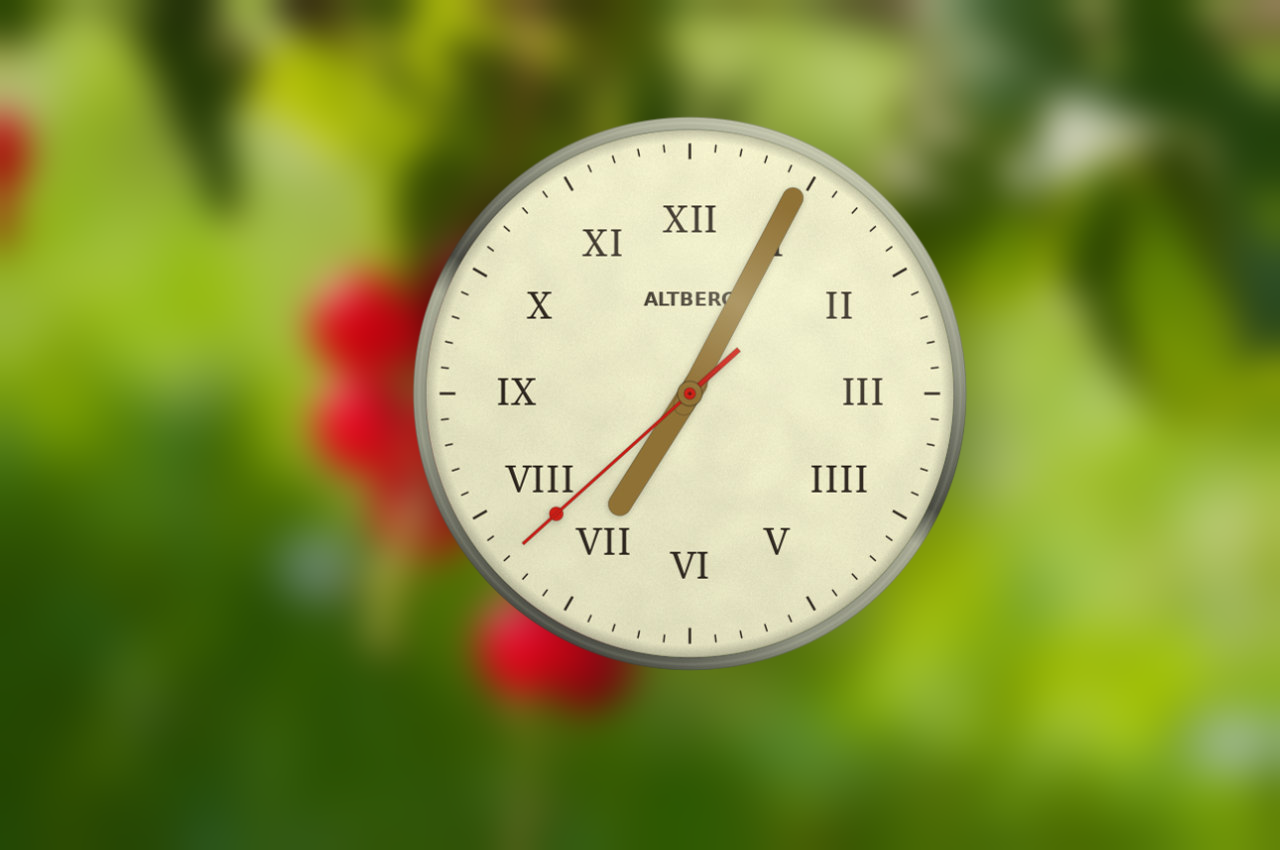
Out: h=7 m=4 s=38
